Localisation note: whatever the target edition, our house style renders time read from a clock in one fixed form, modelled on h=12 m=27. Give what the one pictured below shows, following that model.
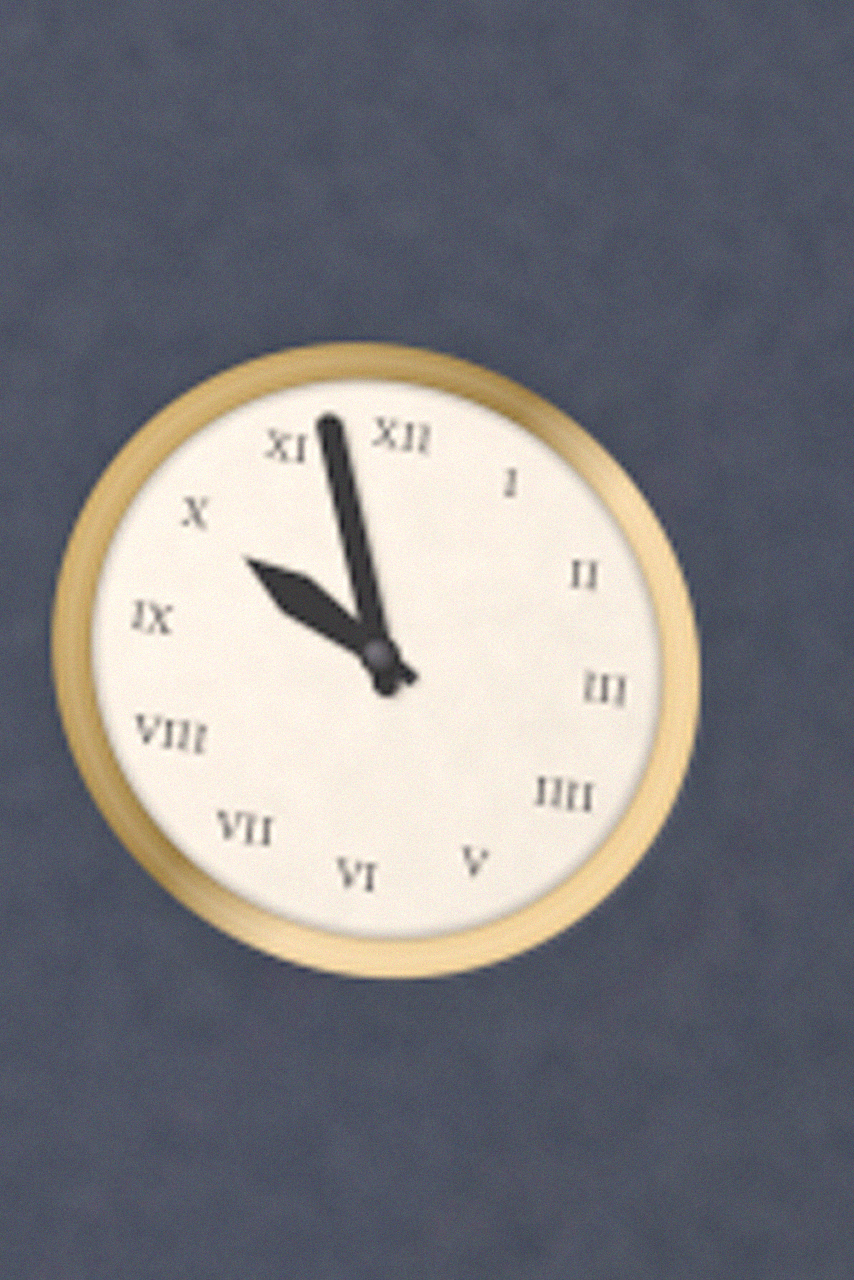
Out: h=9 m=57
